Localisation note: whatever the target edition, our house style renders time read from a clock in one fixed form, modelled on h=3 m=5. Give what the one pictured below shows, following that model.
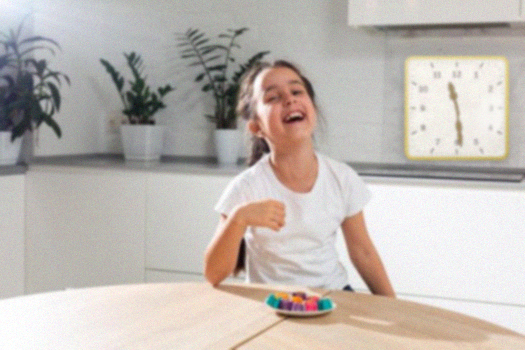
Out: h=11 m=29
